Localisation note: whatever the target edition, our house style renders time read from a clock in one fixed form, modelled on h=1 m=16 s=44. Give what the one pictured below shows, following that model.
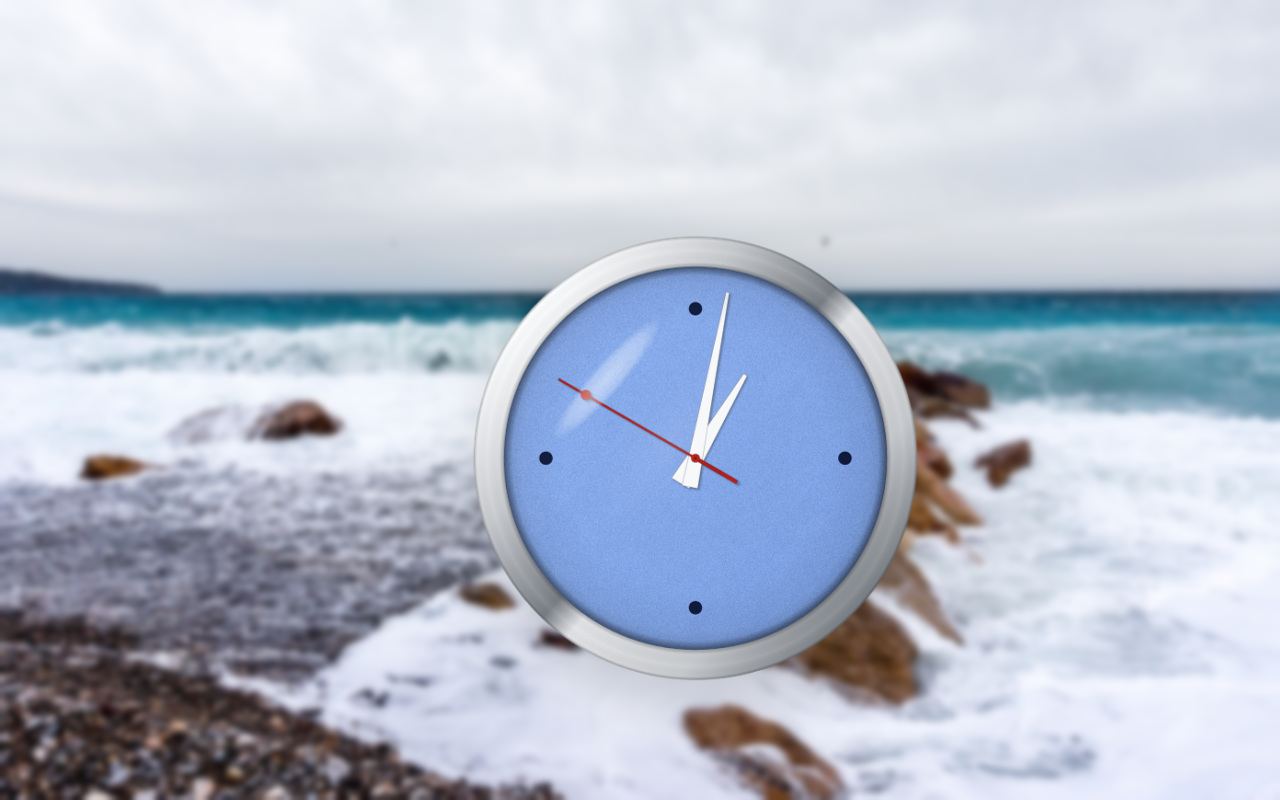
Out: h=1 m=1 s=50
